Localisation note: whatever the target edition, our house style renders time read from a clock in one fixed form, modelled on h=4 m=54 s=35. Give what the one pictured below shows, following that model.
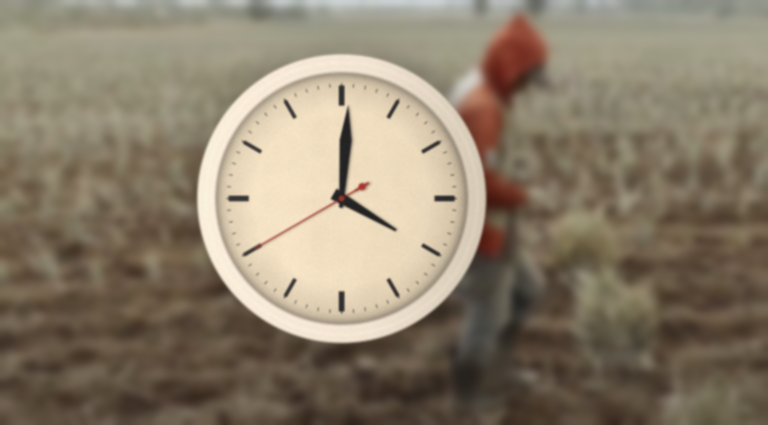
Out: h=4 m=0 s=40
